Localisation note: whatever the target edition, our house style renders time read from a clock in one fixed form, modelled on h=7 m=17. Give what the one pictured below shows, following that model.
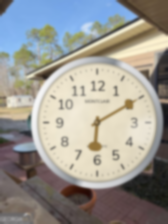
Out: h=6 m=10
